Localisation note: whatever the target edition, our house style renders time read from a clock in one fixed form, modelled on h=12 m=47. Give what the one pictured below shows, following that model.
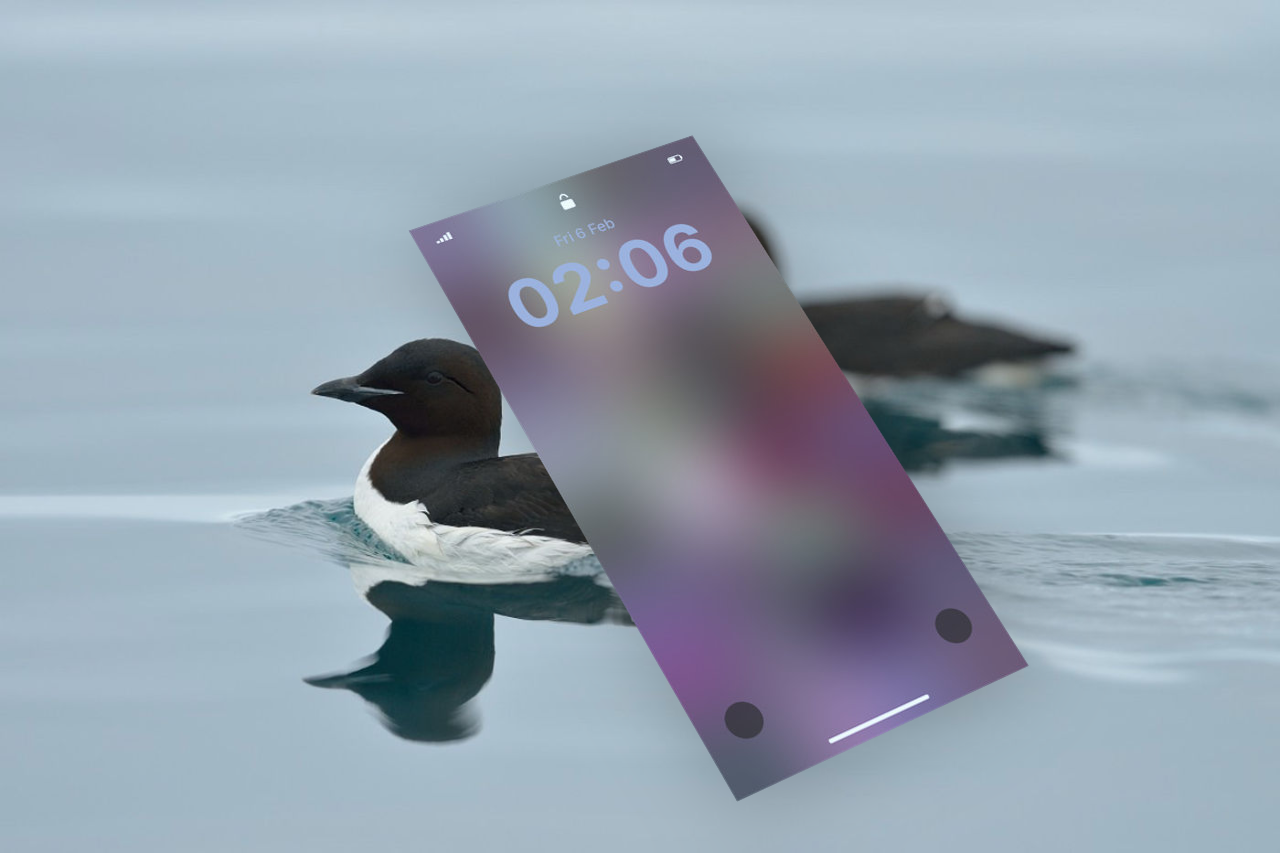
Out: h=2 m=6
